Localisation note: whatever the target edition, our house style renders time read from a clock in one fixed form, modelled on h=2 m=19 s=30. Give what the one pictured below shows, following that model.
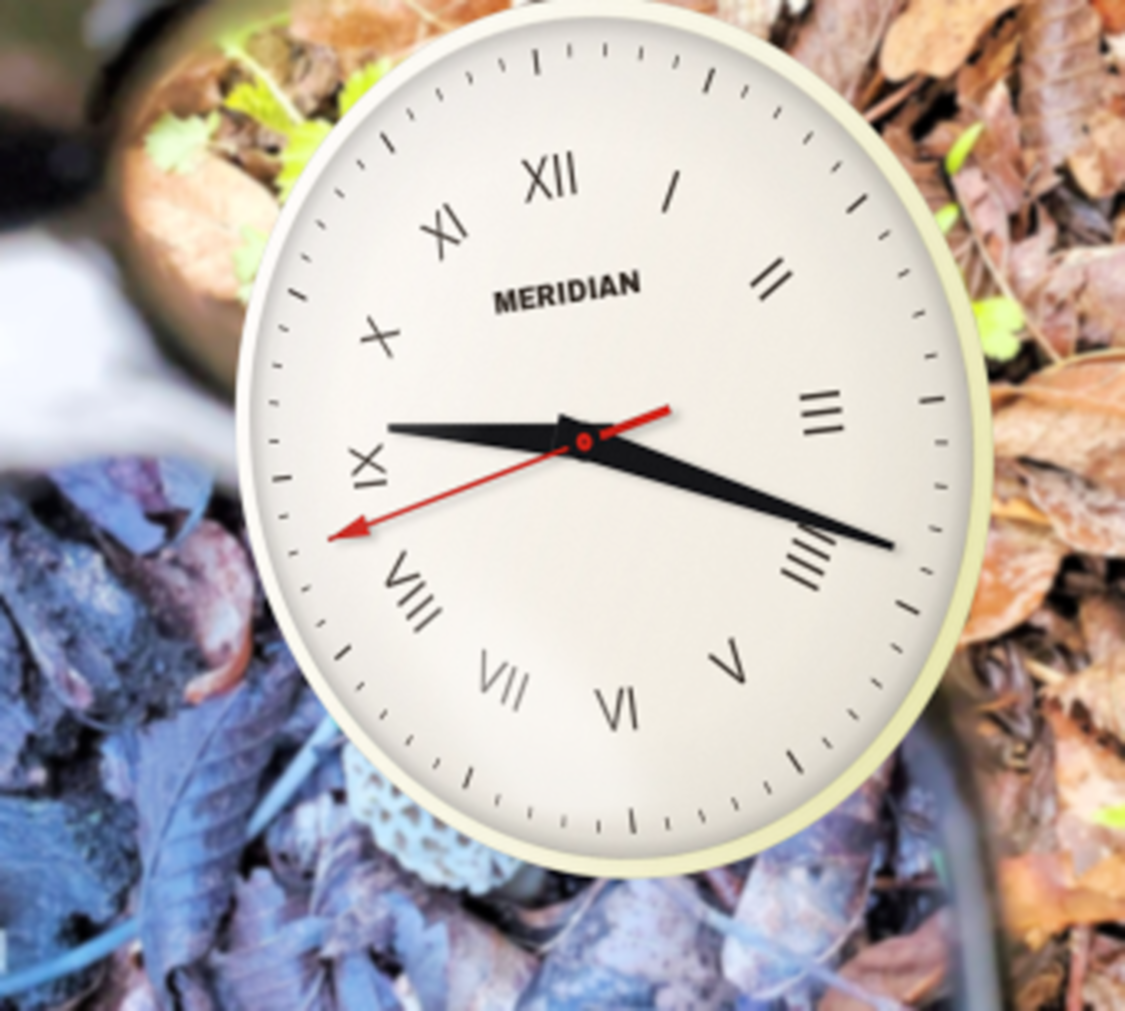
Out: h=9 m=18 s=43
